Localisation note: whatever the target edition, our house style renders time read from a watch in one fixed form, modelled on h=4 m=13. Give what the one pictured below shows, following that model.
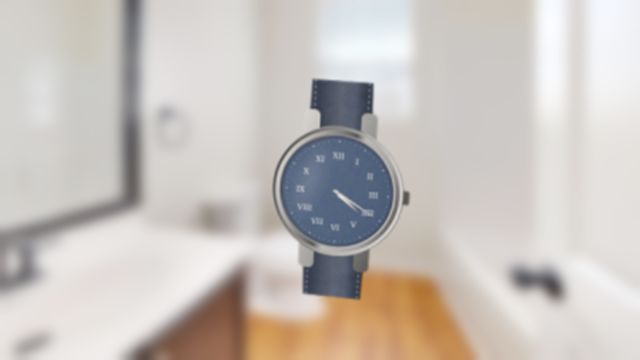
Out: h=4 m=20
